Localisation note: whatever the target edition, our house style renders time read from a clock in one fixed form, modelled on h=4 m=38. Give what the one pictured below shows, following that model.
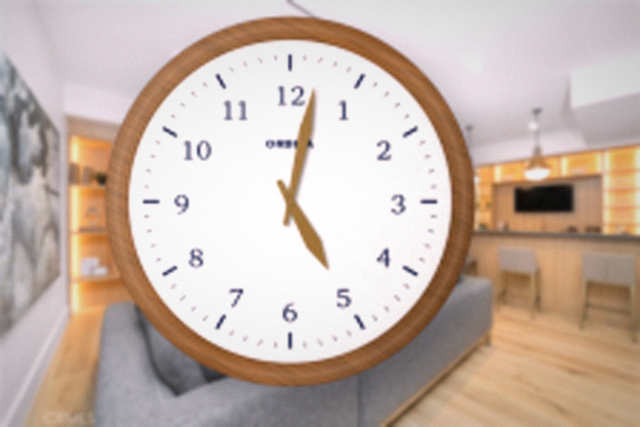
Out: h=5 m=2
